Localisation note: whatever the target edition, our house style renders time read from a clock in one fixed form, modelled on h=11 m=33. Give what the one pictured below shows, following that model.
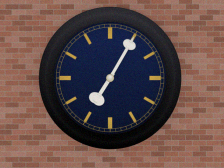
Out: h=7 m=5
